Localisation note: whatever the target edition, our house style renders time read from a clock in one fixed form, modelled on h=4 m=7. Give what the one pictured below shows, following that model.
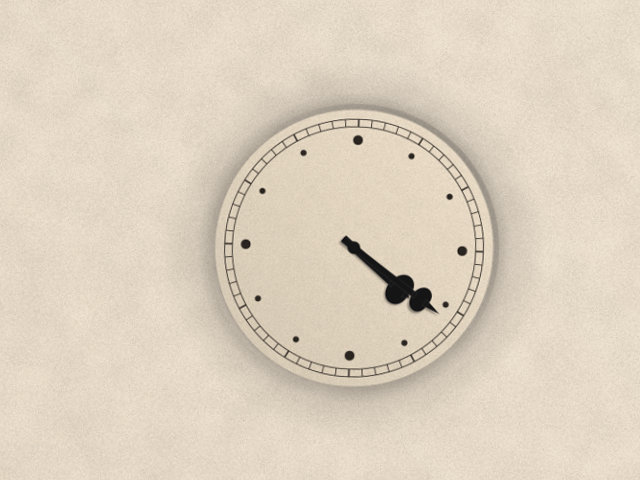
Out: h=4 m=21
